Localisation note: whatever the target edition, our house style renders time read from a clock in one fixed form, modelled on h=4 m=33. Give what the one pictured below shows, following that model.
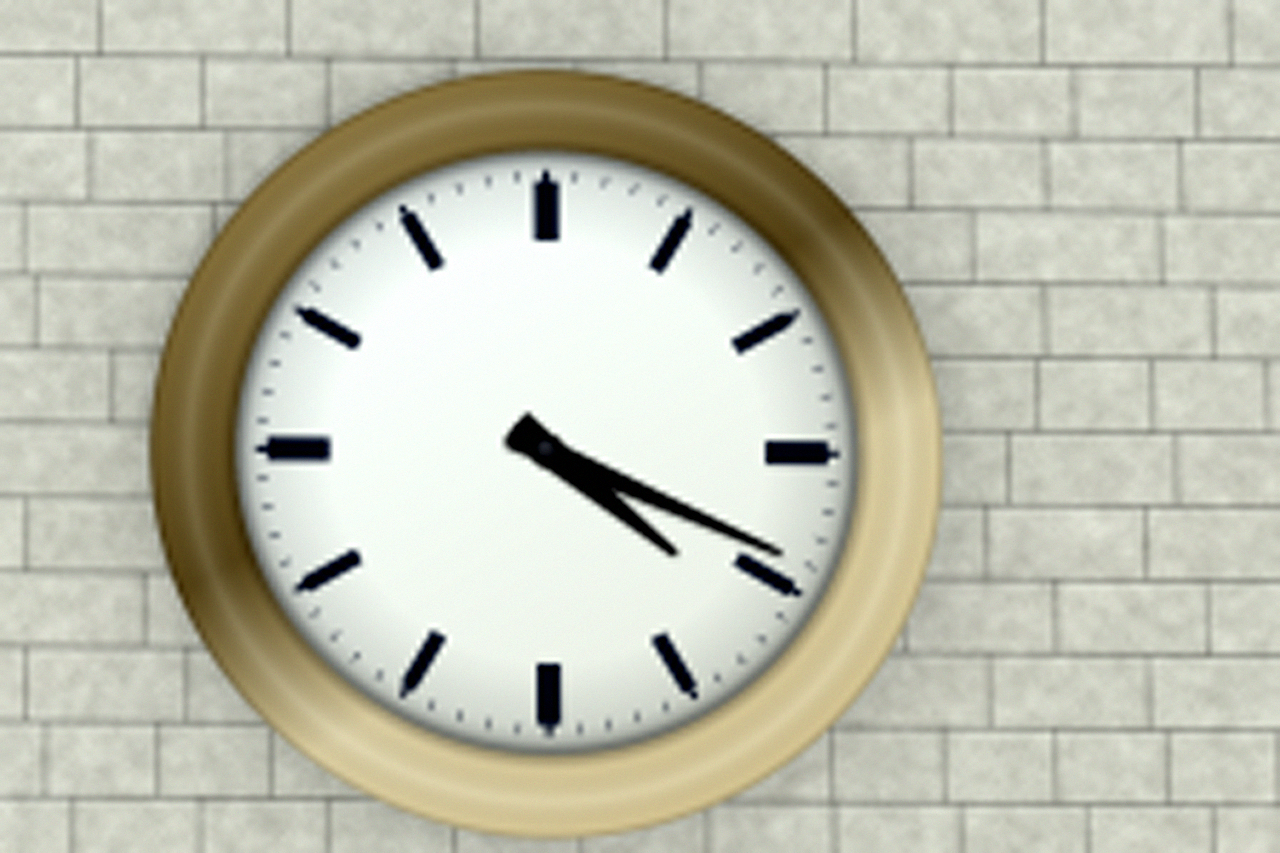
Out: h=4 m=19
